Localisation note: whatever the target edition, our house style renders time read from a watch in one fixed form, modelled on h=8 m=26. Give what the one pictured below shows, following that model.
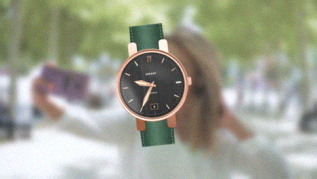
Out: h=9 m=35
